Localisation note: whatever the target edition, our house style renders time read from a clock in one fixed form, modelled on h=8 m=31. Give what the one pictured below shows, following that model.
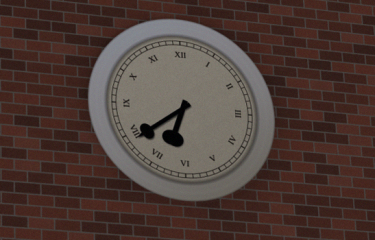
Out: h=6 m=39
